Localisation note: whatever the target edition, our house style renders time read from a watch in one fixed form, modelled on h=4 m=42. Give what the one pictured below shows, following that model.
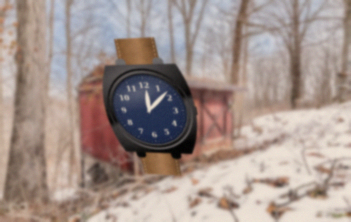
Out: h=12 m=8
